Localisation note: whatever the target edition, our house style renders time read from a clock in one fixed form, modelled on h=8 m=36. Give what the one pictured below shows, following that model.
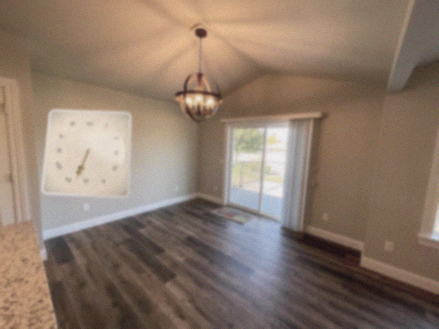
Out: h=6 m=33
